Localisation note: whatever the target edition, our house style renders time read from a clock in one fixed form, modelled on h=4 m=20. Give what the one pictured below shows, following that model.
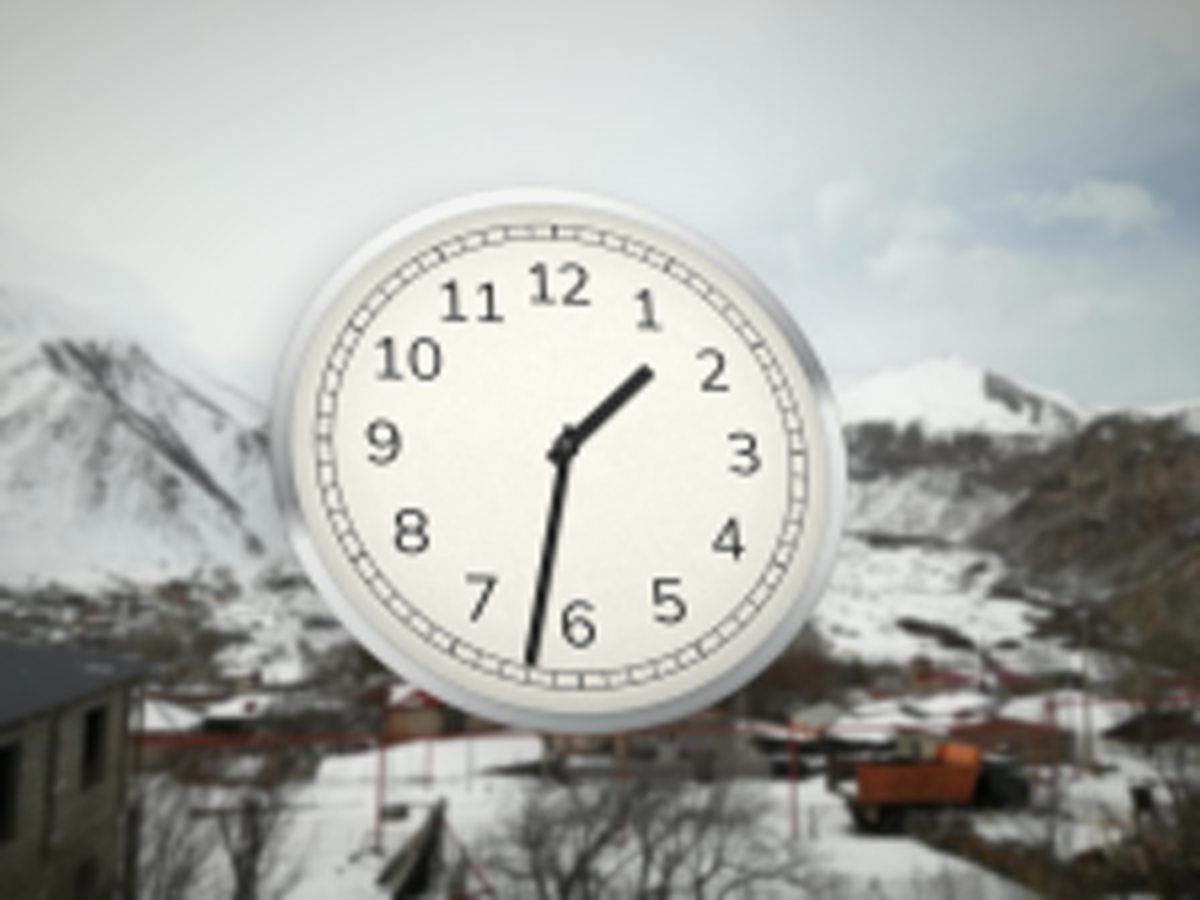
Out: h=1 m=32
